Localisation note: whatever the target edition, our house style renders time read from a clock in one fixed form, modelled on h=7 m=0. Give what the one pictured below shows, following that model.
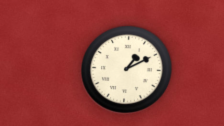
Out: h=1 m=10
